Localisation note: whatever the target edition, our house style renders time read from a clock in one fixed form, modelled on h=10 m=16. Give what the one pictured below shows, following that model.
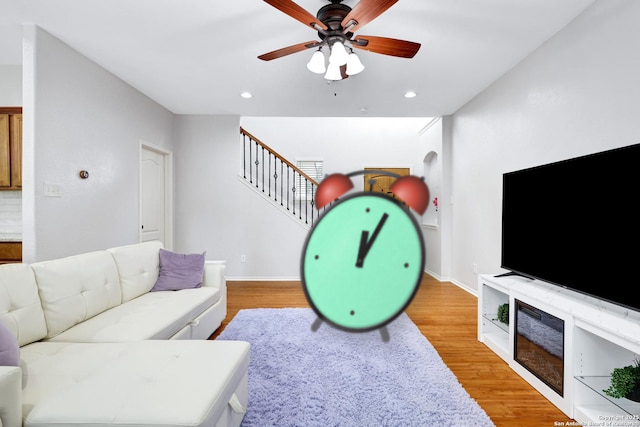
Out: h=12 m=4
